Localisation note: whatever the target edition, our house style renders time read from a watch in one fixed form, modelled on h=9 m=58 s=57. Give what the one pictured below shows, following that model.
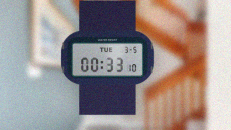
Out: h=0 m=33 s=10
